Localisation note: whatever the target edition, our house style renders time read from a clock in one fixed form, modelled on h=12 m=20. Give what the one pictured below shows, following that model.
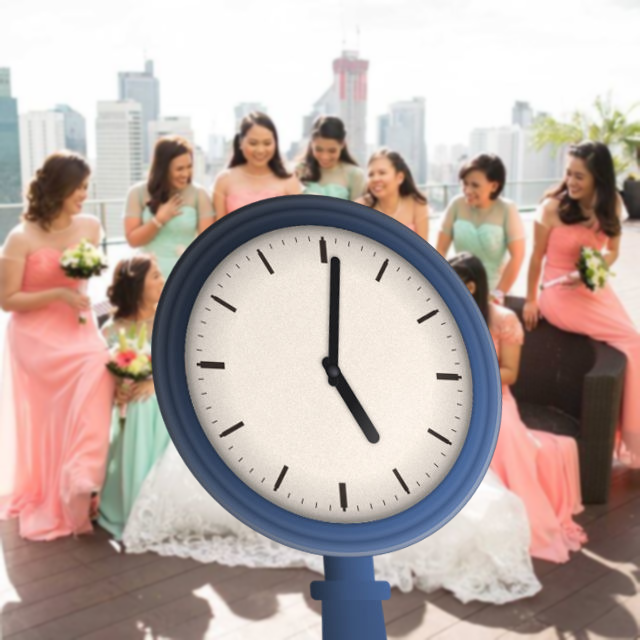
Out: h=5 m=1
